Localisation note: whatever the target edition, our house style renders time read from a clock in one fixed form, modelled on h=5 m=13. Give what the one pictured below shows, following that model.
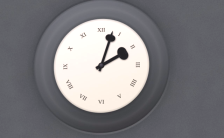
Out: h=2 m=3
